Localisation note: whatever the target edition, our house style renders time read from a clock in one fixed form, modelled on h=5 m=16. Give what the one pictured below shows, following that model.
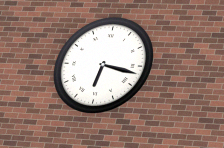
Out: h=6 m=17
